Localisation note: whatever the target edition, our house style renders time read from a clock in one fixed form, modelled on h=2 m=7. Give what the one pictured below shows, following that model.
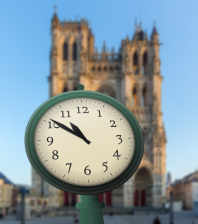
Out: h=10 m=51
